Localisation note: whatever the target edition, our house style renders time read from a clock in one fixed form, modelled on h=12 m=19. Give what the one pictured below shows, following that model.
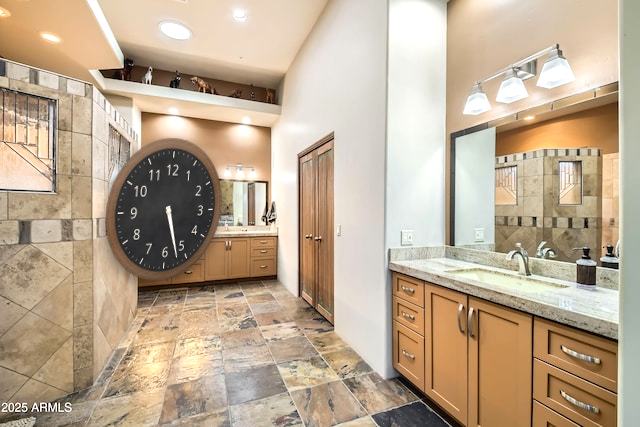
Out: h=5 m=27
